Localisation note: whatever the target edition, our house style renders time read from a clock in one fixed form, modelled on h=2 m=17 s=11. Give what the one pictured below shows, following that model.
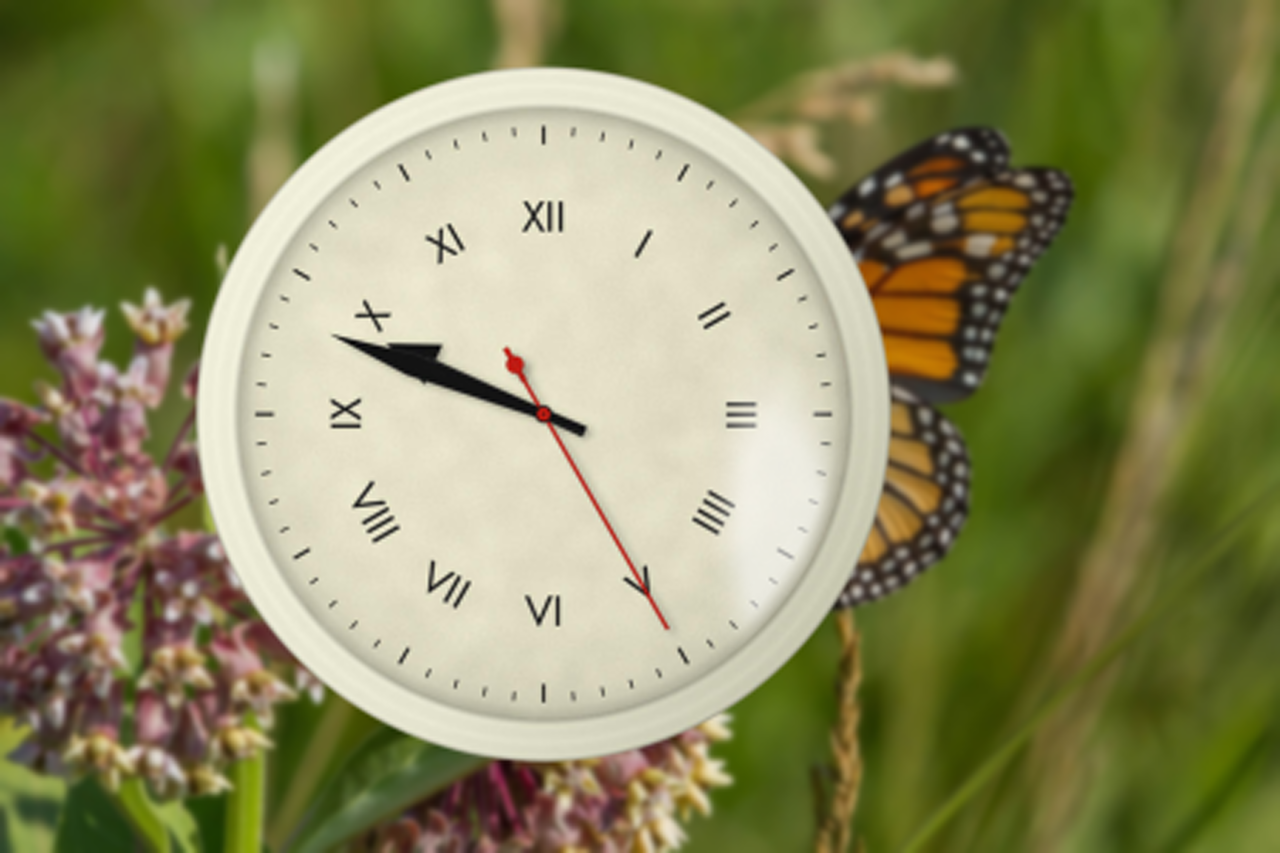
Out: h=9 m=48 s=25
